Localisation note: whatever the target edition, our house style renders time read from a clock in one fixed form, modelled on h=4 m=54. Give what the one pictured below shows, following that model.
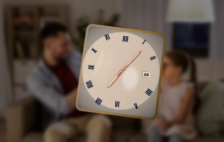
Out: h=7 m=6
